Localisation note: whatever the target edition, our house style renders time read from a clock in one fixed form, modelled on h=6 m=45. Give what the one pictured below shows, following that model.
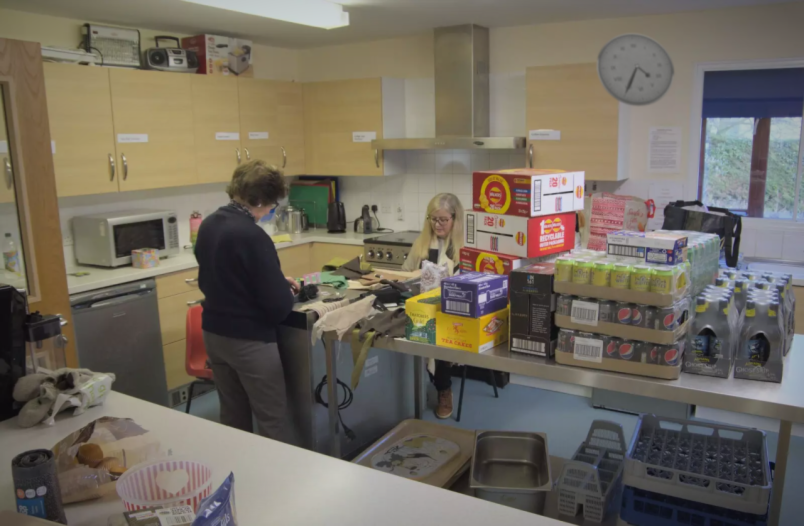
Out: h=4 m=35
